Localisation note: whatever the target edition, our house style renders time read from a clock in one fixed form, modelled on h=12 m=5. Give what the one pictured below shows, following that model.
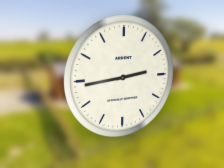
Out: h=2 m=44
